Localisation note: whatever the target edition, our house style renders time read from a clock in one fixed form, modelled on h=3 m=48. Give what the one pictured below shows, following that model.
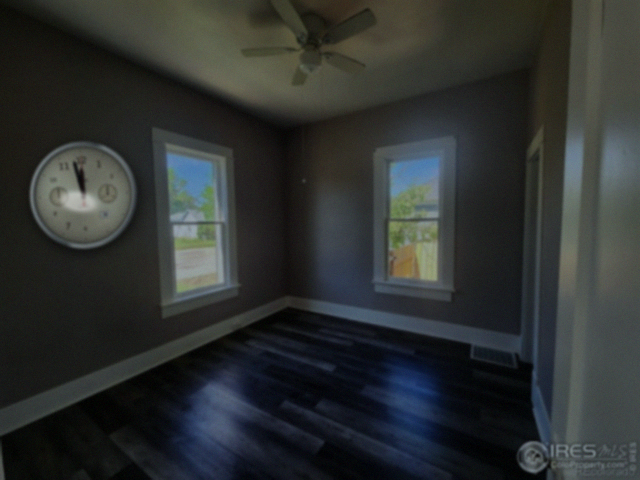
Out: h=11 m=58
